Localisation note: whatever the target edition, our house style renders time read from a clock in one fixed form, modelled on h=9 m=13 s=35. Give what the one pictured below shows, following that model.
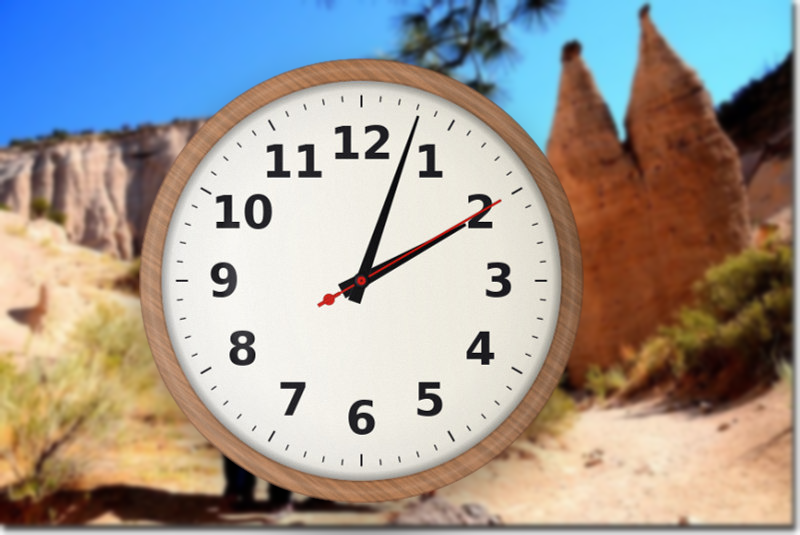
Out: h=2 m=3 s=10
